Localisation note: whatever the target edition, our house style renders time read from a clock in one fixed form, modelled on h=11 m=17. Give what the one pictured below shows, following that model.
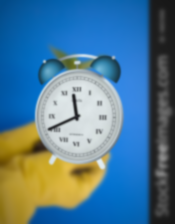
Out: h=11 m=41
